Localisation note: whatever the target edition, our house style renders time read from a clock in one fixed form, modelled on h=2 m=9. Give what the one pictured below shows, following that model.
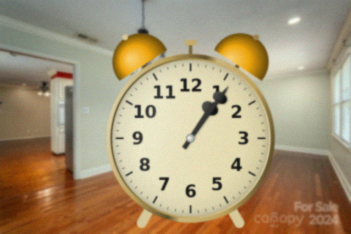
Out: h=1 m=6
